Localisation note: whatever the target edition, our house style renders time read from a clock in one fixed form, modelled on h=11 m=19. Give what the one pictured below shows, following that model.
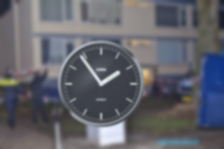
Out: h=1 m=54
